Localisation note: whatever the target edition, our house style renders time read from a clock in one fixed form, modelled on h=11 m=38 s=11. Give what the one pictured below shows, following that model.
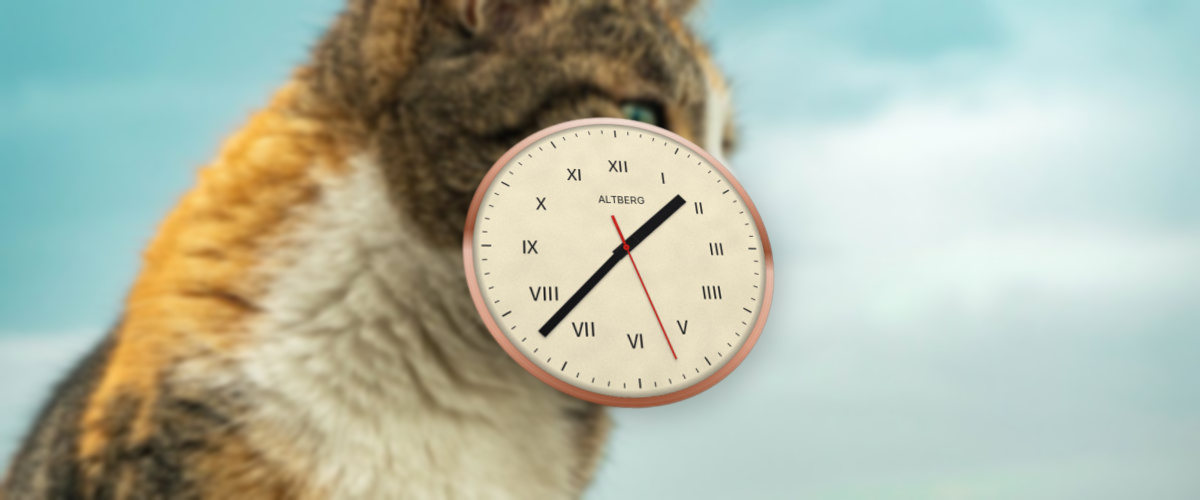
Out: h=1 m=37 s=27
